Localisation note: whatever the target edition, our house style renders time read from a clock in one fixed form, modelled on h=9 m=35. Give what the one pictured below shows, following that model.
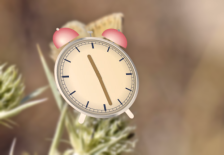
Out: h=11 m=28
